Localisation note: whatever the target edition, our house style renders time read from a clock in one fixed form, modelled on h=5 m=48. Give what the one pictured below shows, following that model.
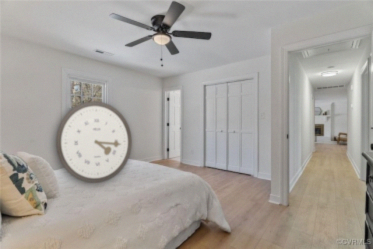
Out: h=4 m=16
